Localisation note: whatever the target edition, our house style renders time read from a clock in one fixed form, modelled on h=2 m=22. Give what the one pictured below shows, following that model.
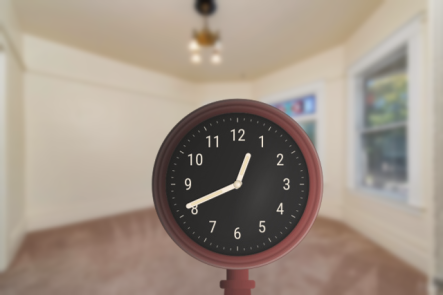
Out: h=12 m=41
